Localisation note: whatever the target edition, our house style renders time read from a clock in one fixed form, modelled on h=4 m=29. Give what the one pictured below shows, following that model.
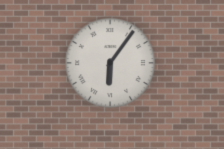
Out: h=6 m=6
